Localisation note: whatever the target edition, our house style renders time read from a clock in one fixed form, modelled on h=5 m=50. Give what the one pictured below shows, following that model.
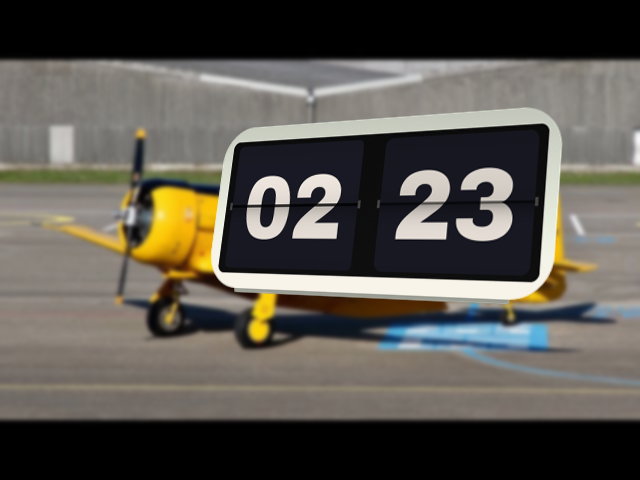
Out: h=2 m=23
